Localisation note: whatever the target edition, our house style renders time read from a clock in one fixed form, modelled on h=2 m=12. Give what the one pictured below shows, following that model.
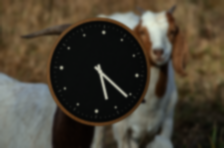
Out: h=5 m=21
